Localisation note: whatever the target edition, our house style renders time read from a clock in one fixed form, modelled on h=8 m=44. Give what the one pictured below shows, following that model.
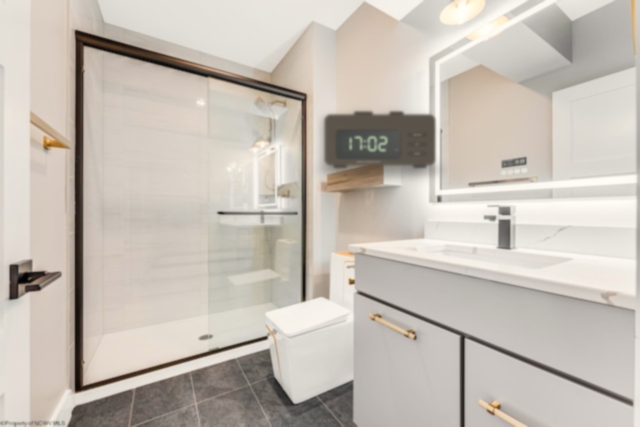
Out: h=17 m=2
